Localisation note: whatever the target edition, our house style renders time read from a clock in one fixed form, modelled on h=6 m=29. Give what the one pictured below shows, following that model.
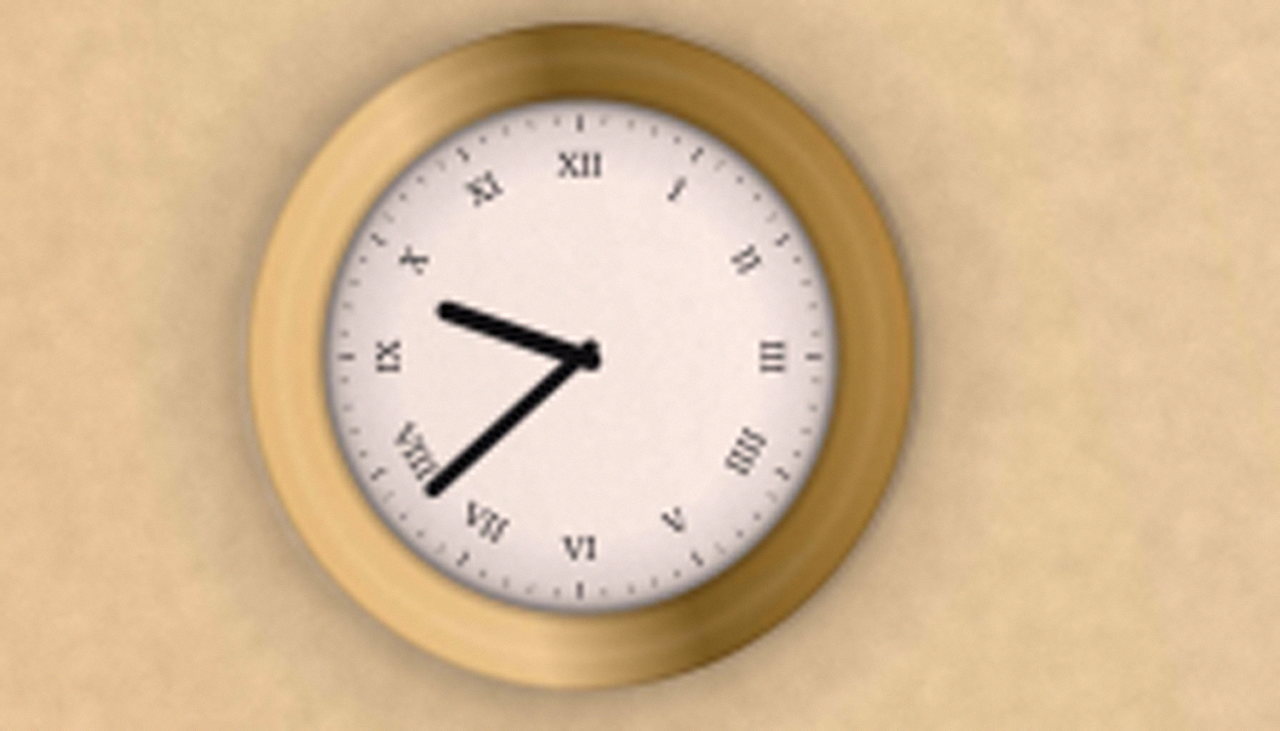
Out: h=9 m=38
